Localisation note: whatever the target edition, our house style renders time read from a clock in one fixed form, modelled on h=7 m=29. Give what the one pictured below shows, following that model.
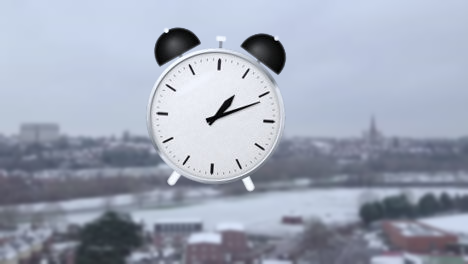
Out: h=1 m=11
